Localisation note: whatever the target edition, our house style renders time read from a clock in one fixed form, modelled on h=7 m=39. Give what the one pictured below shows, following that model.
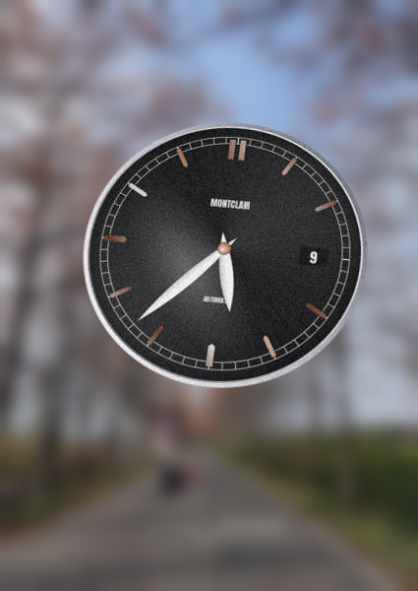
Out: h=5 m=37
